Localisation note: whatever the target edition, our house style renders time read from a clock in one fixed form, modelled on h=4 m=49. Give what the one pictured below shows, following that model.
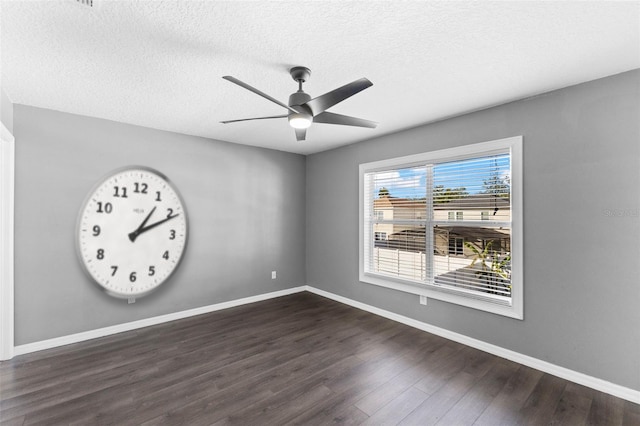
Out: h=1 m=11
